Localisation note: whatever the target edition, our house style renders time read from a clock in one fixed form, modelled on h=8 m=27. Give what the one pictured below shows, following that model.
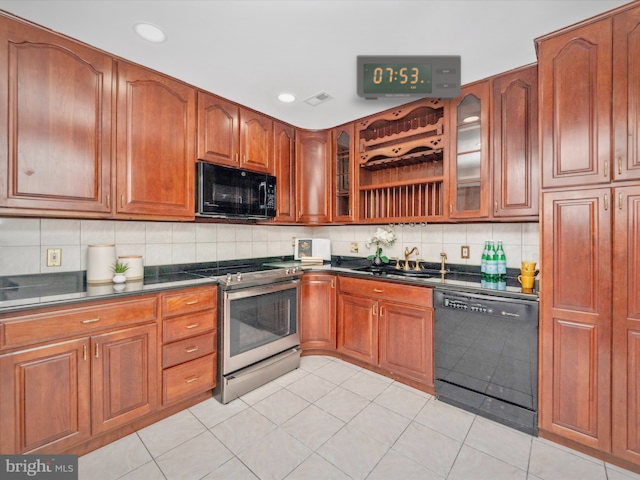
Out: h=7 m=53
